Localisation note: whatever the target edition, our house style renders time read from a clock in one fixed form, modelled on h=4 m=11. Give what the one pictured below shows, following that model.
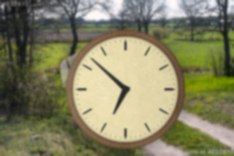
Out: h=6 m=52
